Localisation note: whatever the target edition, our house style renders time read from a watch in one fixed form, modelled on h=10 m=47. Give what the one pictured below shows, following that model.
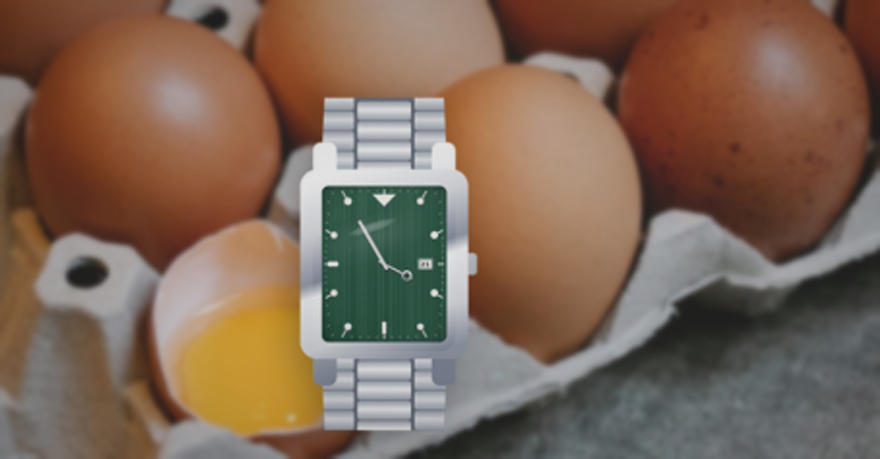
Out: h=3 m=55
